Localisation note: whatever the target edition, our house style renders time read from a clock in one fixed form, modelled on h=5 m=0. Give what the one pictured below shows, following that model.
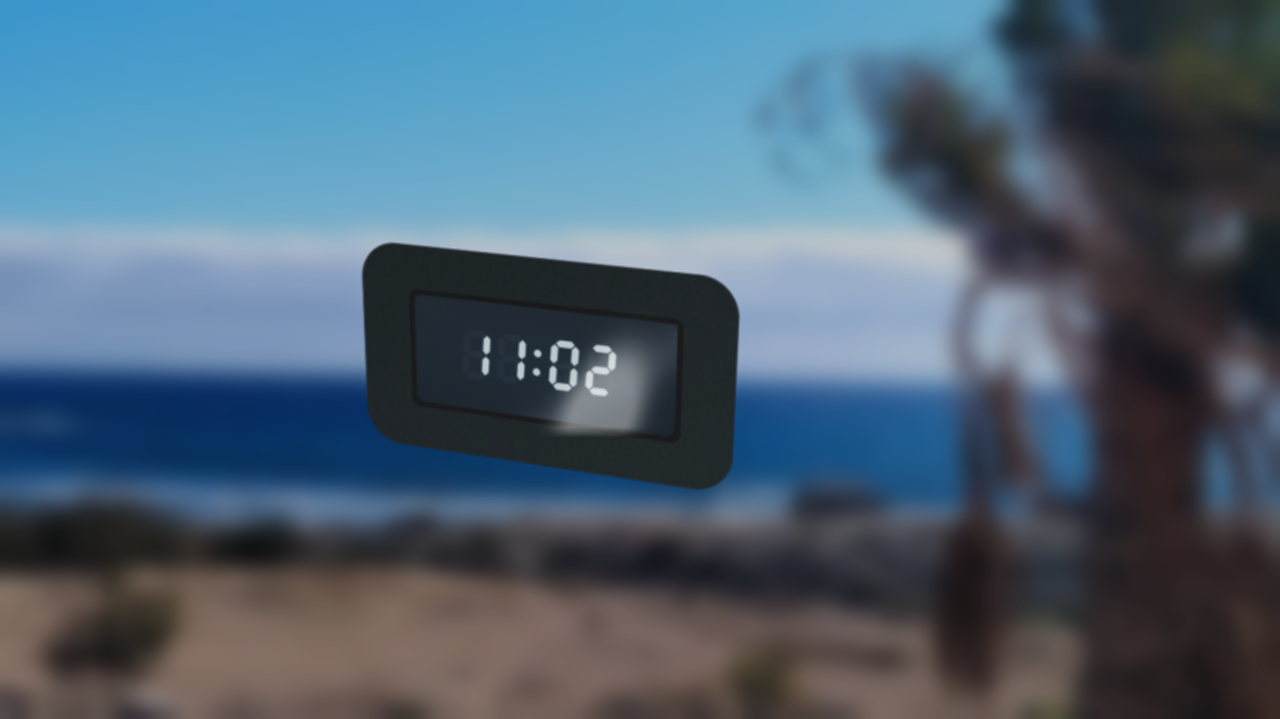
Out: h=11 m=2
